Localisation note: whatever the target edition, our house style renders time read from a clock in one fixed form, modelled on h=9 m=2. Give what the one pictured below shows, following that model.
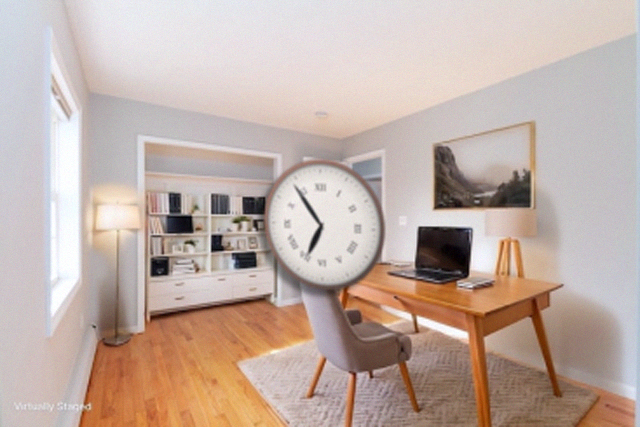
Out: h=6 m=54
